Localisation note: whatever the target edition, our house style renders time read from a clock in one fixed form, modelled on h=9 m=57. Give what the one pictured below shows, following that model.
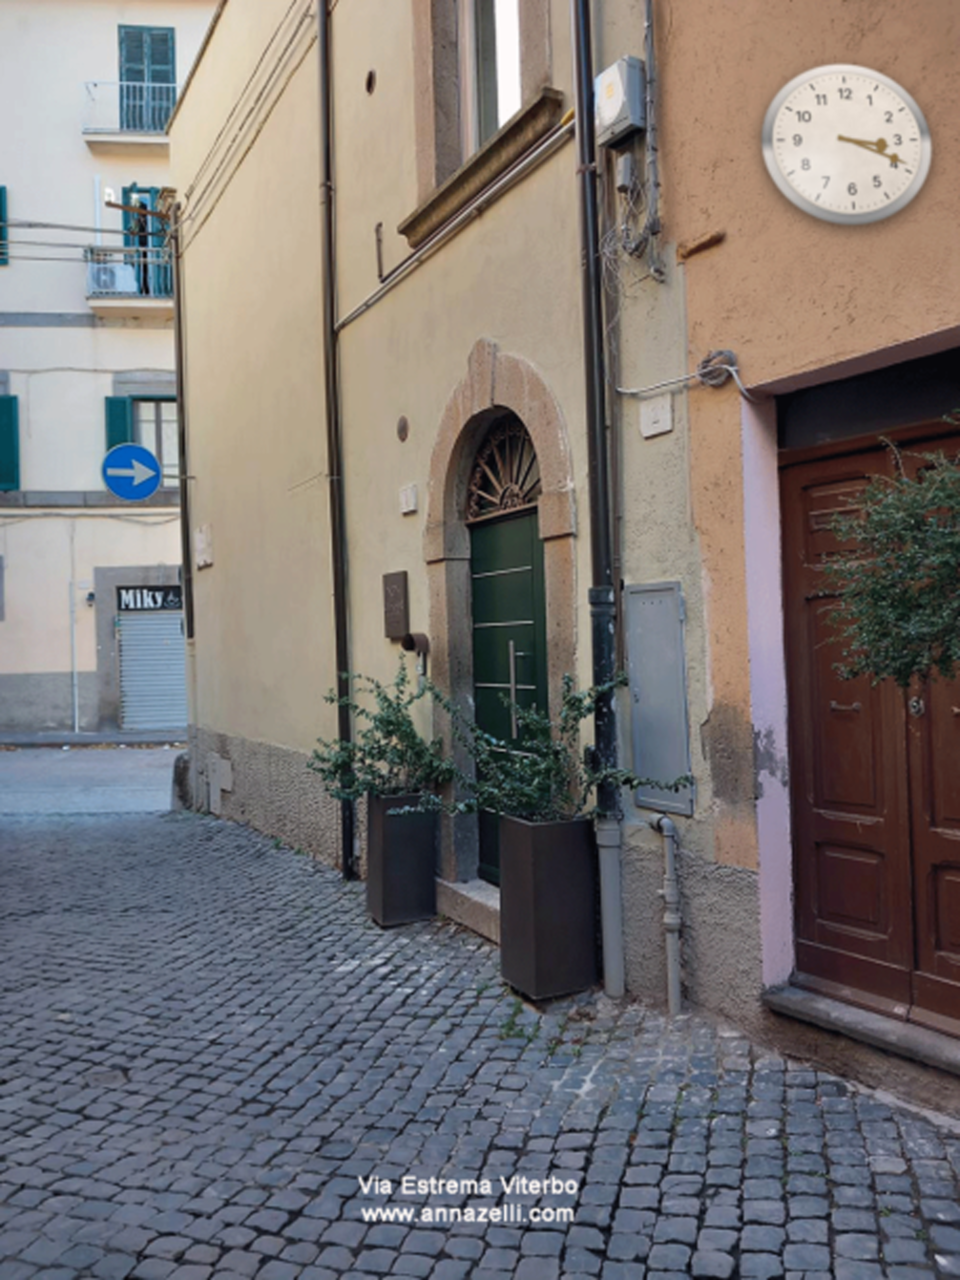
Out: h=3 m=19
